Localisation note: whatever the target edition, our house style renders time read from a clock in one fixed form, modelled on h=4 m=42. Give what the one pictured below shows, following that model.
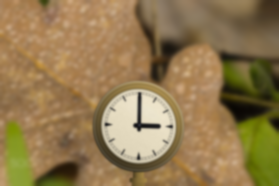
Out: h=3 m=0
